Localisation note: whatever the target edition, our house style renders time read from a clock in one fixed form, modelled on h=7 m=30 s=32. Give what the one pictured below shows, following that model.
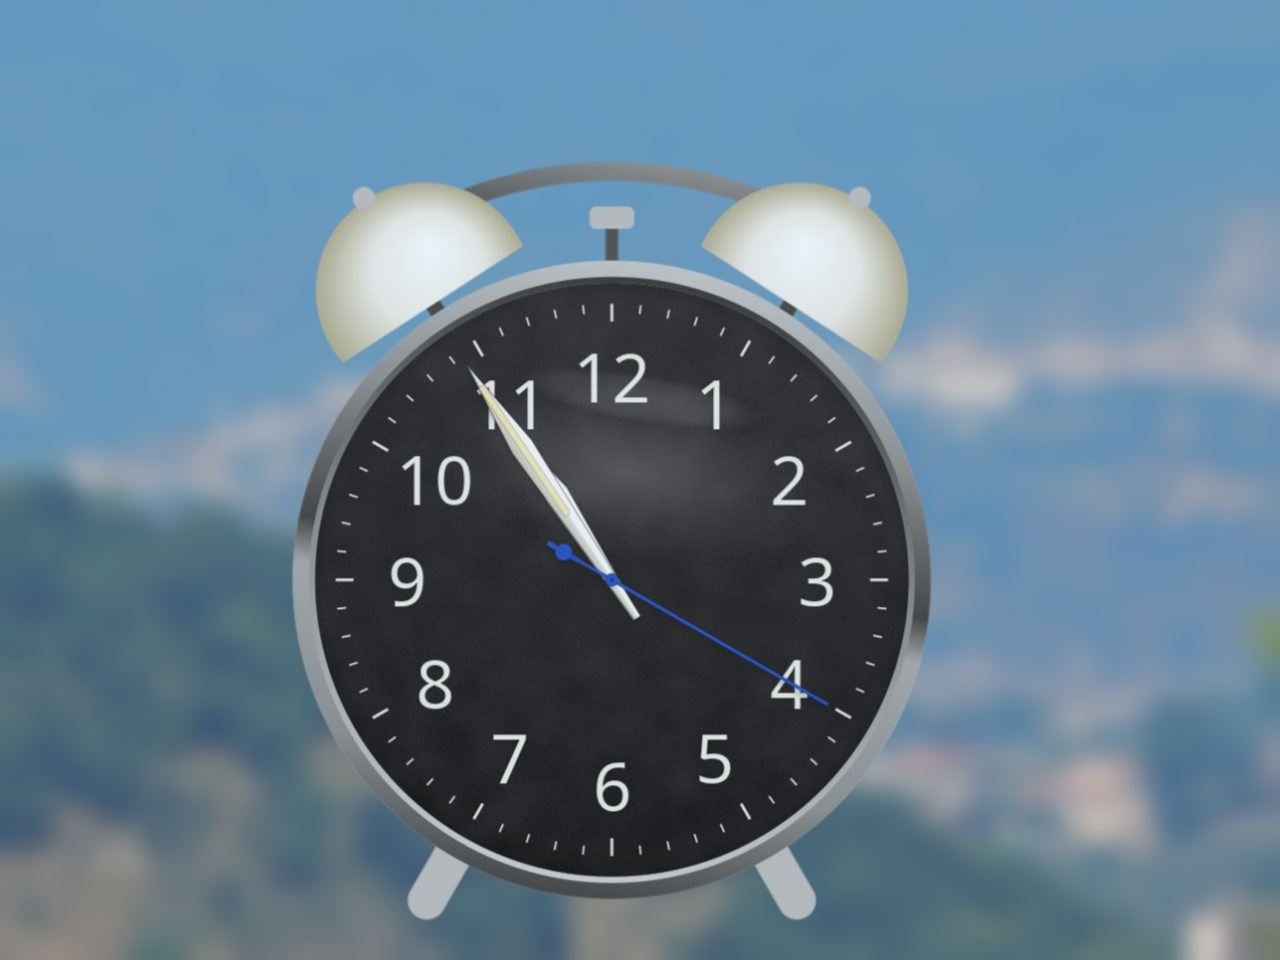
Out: h=10 m=54 s=20
